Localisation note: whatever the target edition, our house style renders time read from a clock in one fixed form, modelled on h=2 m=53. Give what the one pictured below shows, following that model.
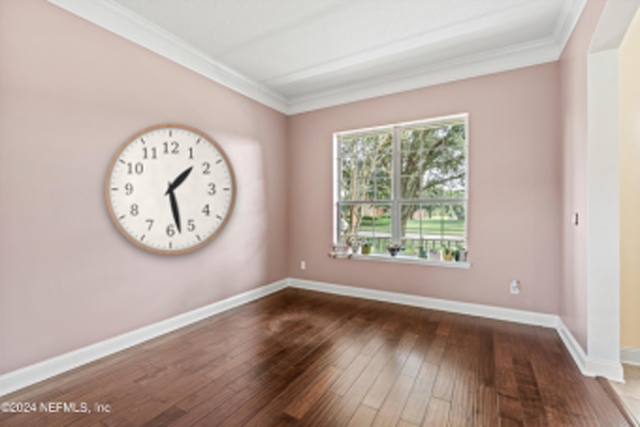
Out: h=1 m=28
